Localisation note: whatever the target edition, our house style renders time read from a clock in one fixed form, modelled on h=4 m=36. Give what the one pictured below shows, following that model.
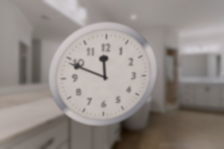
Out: h=11 m=49
